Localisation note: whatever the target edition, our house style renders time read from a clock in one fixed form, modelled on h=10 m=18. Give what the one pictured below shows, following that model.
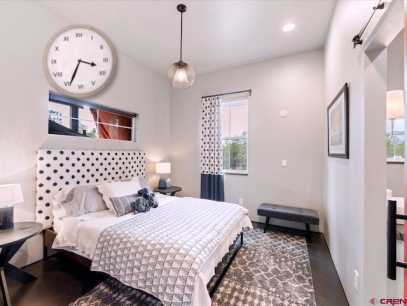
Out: h=3 m=34
